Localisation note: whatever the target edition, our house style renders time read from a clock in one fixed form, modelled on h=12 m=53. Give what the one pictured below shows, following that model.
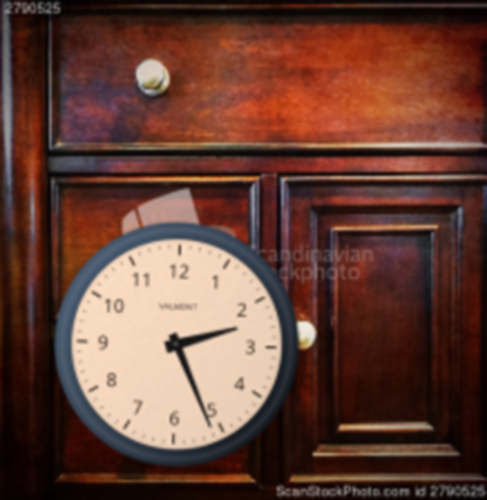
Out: h=2 m=26
